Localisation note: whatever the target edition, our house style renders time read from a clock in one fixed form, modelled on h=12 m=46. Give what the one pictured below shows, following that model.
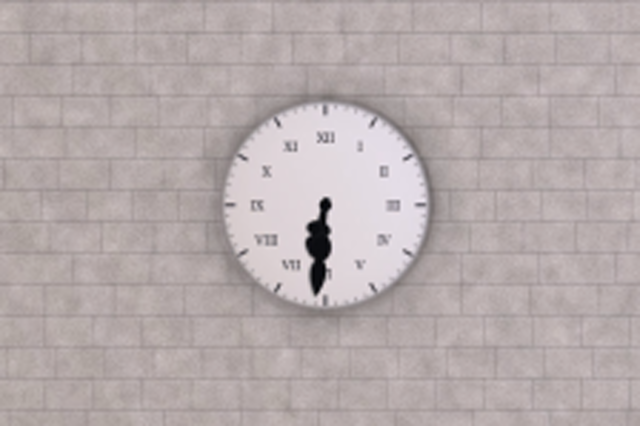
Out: h=6 m=31
